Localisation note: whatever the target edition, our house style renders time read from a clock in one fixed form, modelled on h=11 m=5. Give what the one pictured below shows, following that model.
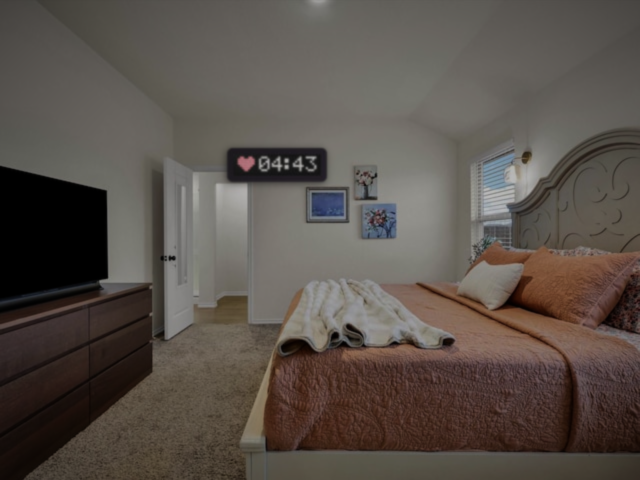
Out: h=4 m=43
